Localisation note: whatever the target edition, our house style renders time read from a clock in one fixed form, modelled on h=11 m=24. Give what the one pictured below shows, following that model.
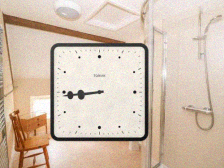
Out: h=8 m=44
